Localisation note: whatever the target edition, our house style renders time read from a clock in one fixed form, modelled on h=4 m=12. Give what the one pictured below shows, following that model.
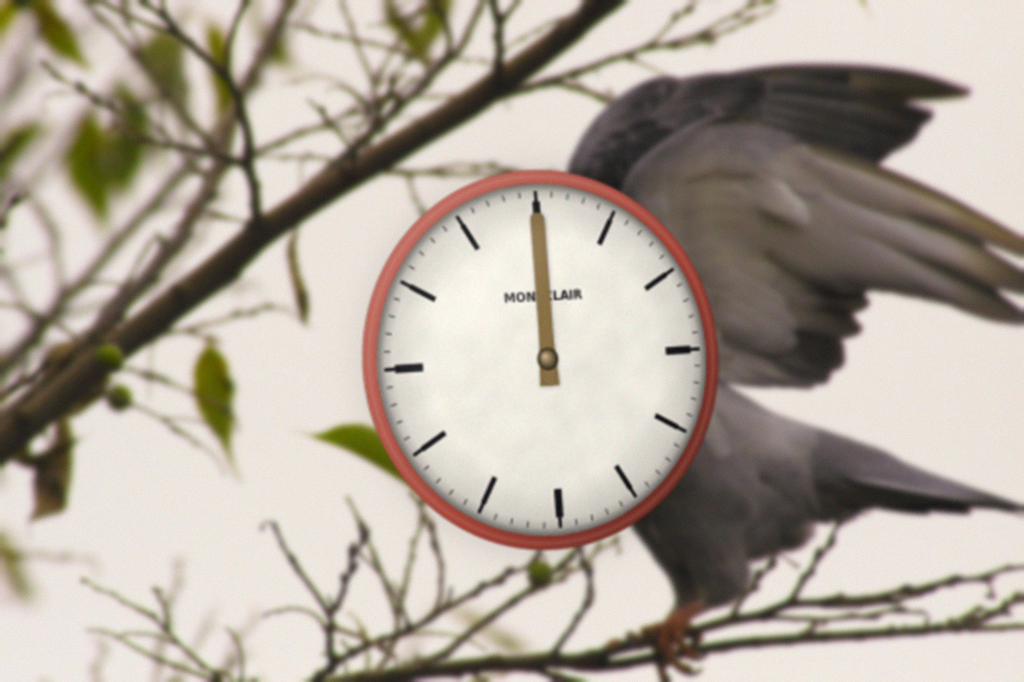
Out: h=12 m=0
